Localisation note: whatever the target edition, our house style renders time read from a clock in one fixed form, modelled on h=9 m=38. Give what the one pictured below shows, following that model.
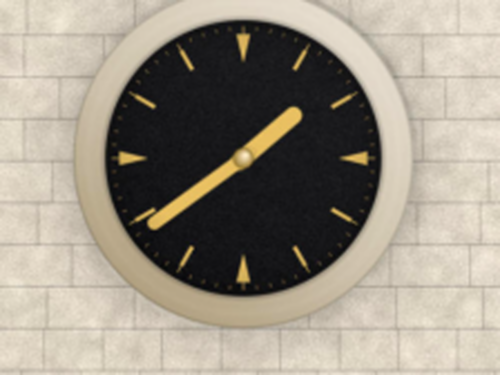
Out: h=1 m=39
